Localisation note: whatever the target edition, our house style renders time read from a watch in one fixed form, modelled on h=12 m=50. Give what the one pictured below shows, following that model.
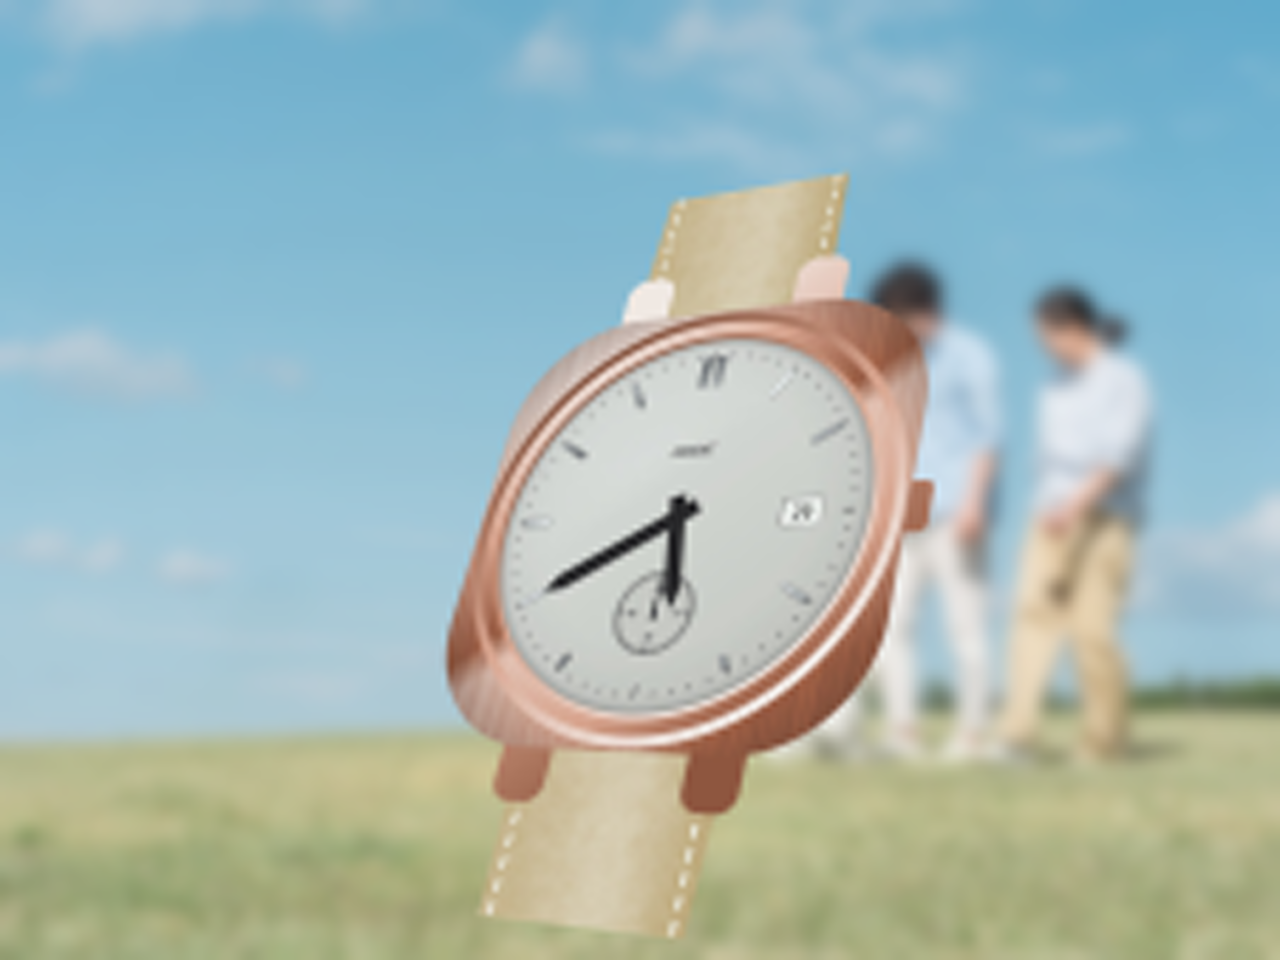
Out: h=5 m=40
